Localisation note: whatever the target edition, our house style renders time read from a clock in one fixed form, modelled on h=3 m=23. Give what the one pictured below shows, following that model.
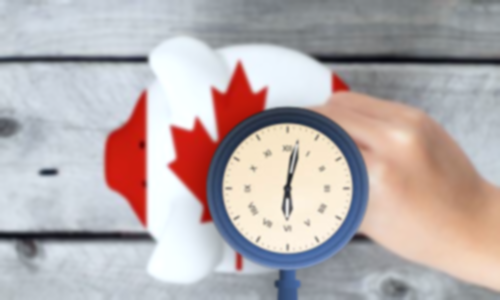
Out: h=6 m=2
